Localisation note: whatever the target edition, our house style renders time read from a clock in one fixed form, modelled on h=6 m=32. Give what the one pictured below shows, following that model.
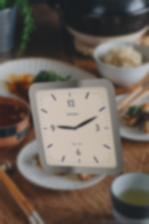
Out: h=9 m=11
